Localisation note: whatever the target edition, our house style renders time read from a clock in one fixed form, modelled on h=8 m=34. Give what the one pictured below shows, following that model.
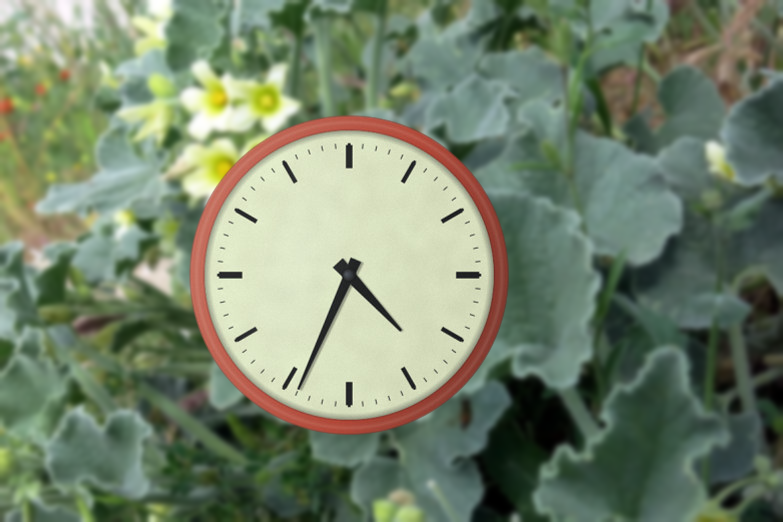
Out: h=4 m=34
